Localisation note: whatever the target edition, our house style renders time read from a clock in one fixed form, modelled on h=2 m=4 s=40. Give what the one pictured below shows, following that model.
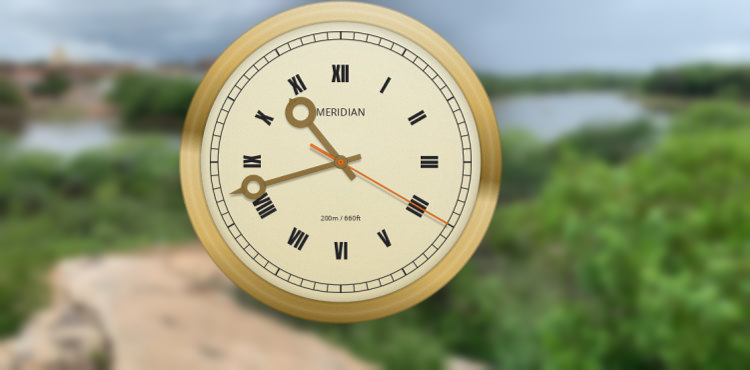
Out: h=10 m=42 s=20
